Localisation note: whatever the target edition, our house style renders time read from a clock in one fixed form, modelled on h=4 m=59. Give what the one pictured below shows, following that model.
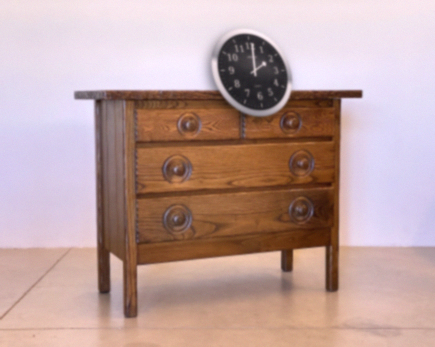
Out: h=2 m=1
